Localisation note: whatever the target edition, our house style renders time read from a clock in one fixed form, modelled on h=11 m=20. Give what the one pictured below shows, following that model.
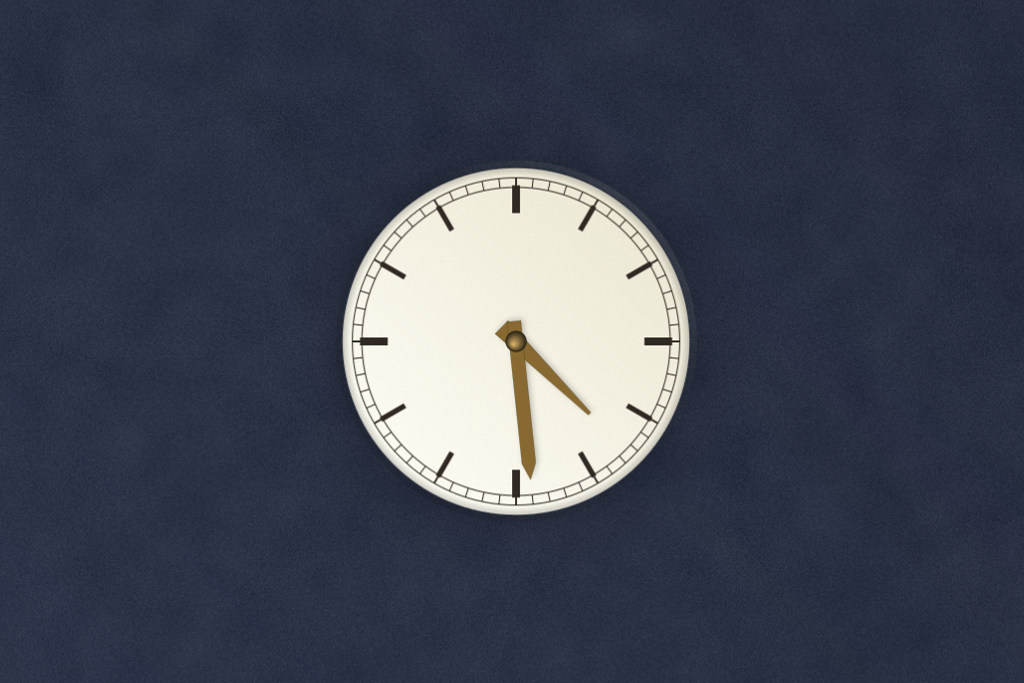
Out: h=4 m=29
